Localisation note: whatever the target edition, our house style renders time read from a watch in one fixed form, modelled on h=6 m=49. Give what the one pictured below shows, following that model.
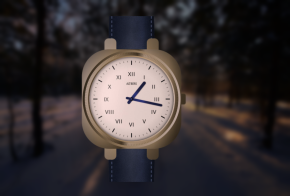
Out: h=1 m=17
